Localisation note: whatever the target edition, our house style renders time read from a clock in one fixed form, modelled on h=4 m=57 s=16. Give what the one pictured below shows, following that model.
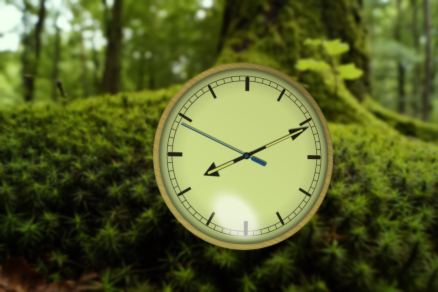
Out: h=8 m=10 s=49
